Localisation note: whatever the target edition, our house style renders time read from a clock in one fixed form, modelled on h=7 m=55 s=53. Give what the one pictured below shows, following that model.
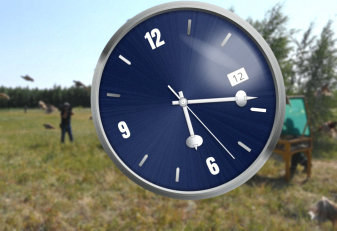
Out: h=6 m=18 s=27
